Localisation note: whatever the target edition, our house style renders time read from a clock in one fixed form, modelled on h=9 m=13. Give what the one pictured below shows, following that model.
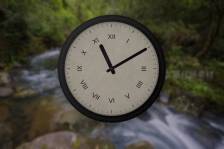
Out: h=11 m=10
